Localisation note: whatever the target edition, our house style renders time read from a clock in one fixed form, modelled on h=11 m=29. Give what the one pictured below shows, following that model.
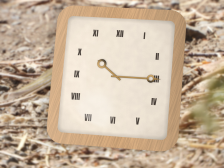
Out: h=10 m=15
